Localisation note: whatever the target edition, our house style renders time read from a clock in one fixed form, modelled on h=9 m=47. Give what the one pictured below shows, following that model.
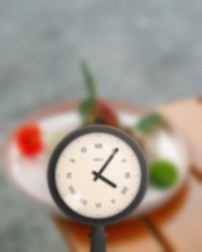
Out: h=4 m=6
